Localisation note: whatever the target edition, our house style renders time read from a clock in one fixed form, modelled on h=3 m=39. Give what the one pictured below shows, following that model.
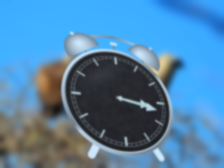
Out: h=3 m=17
